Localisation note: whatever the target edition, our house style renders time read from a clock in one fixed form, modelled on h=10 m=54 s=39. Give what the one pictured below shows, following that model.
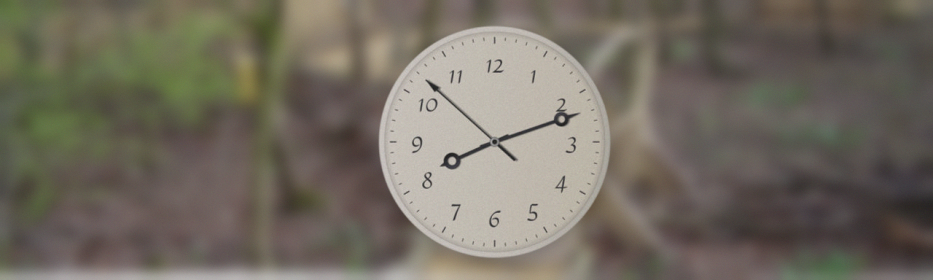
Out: h=8 m=11 s=52
